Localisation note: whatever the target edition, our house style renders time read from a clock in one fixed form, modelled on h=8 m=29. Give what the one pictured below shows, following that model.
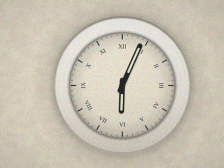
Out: h=6 m=4
